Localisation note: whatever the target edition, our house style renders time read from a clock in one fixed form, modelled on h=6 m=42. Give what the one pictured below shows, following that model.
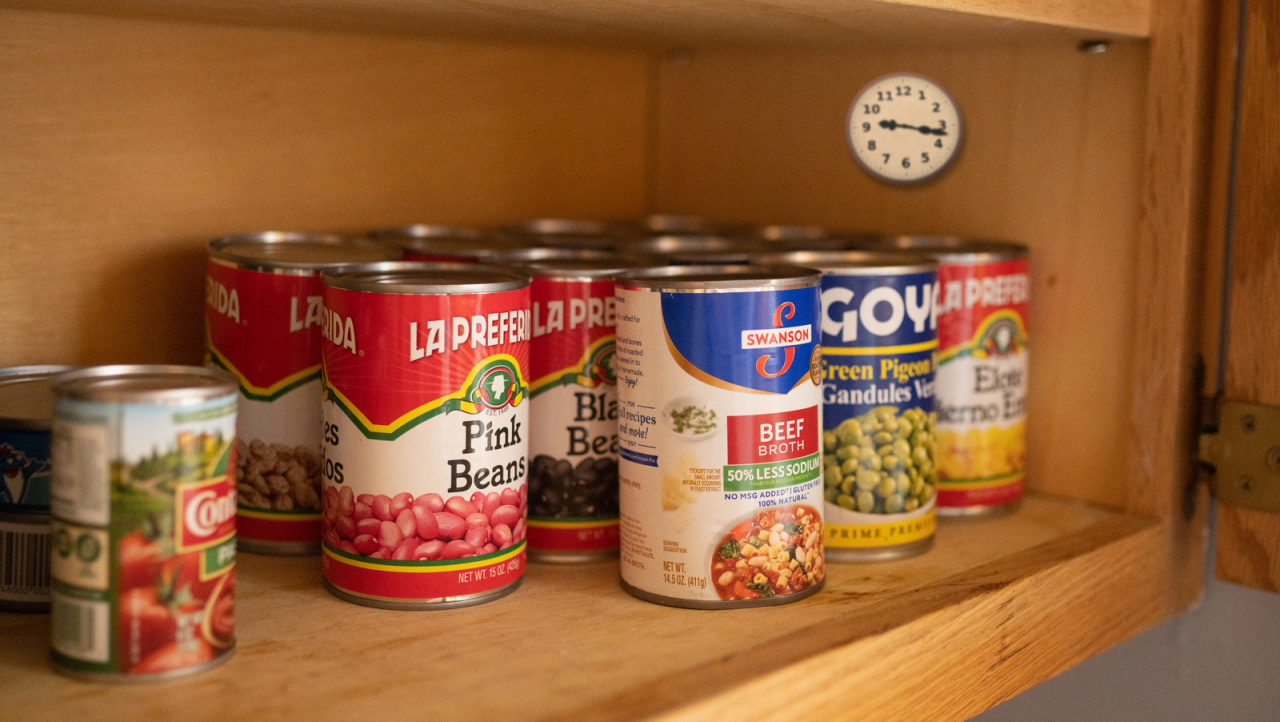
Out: h=9 m=17
